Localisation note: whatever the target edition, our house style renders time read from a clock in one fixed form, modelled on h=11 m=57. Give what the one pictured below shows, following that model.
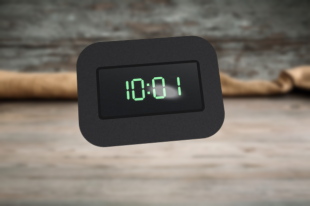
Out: h=10 m=1
